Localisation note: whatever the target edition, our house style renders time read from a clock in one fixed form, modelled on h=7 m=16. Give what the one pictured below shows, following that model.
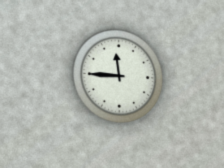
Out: h=11 m=45
